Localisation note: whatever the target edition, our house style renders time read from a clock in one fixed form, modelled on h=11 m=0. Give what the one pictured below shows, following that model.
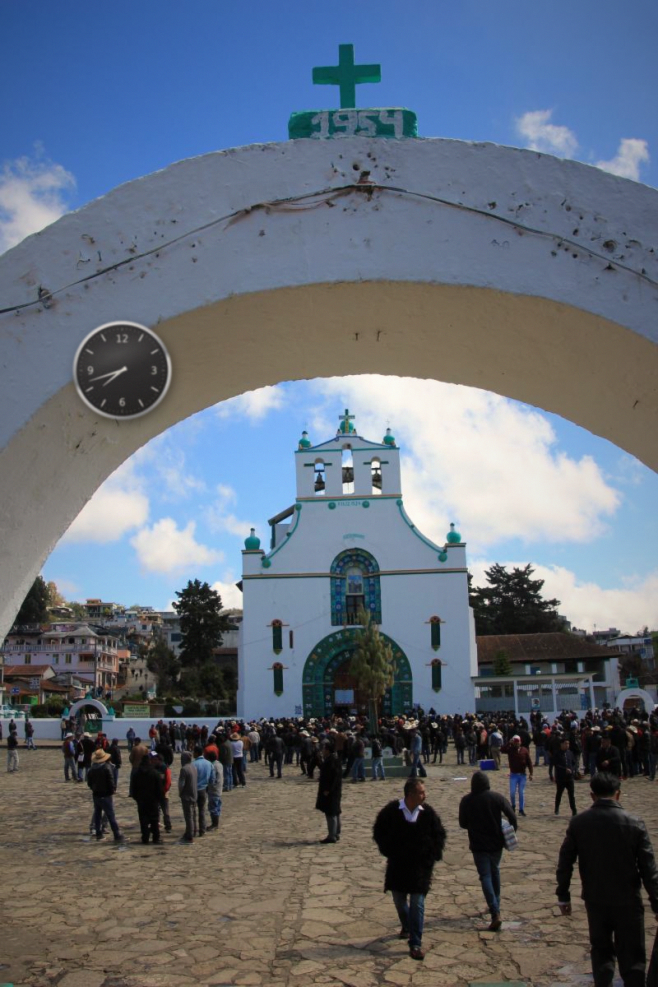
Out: h=7 m=42
